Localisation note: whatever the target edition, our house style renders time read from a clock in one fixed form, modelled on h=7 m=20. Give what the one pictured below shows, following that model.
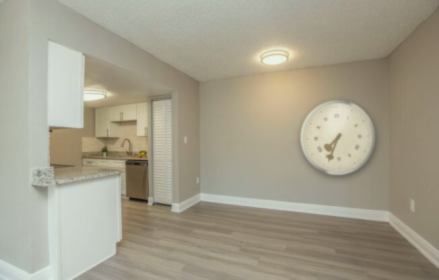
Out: h=7 m=34
